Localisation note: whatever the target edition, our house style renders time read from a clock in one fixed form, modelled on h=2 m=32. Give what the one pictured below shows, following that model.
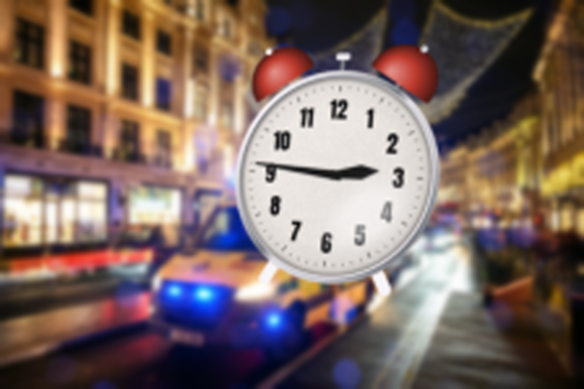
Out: h=2 m=46
